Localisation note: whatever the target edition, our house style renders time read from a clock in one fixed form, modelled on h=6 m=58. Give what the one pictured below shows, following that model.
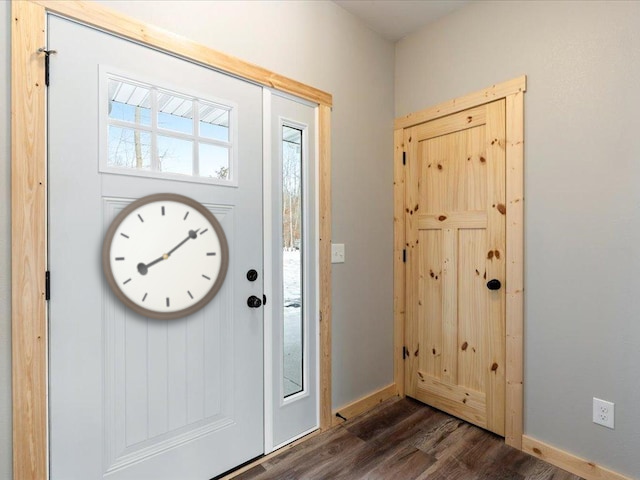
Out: h=8 m=9
